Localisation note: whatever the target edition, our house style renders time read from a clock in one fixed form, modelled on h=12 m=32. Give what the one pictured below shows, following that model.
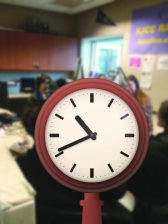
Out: h=10 m=41
